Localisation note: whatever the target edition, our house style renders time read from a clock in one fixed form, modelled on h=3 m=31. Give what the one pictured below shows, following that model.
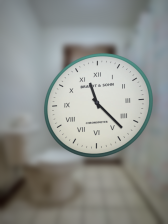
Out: h=11 m=23
